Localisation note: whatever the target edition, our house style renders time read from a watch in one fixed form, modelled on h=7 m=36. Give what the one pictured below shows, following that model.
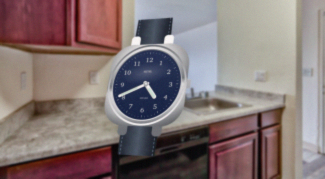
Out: h=4 m=41
